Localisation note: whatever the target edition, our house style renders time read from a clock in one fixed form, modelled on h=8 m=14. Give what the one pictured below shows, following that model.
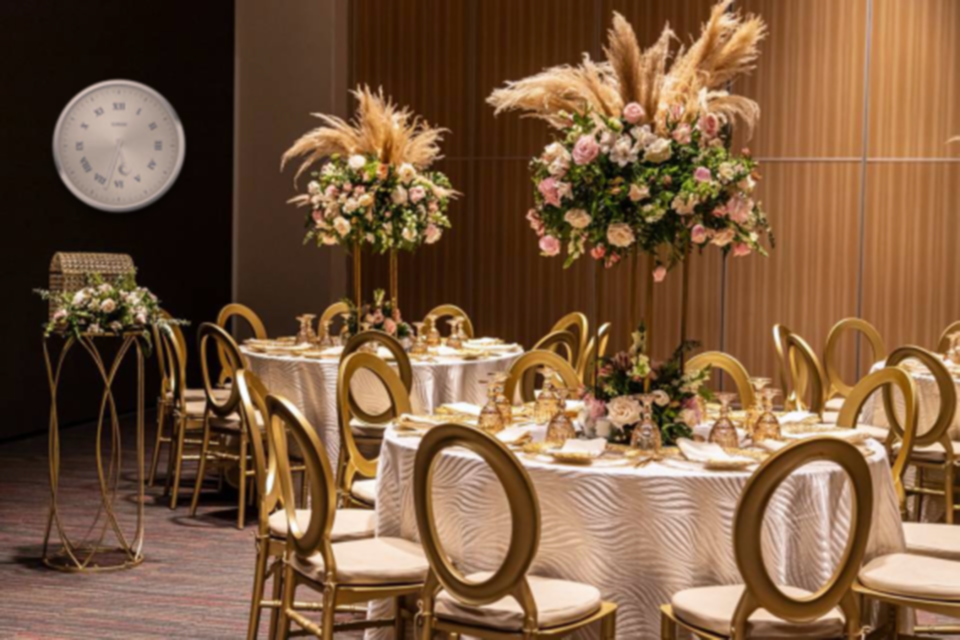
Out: h=5 m=33
